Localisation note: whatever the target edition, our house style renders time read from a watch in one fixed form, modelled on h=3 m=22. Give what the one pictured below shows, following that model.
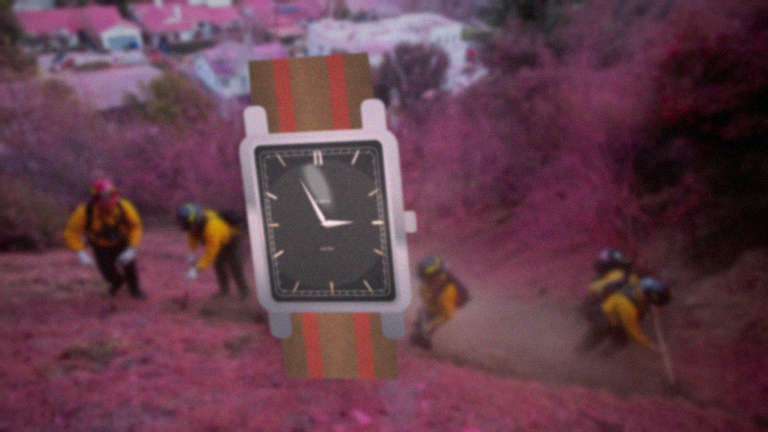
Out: h=2 m=56
